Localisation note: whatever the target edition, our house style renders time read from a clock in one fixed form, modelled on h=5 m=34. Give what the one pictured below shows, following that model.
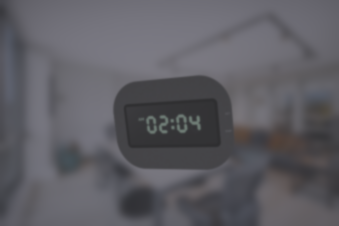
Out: h=2 m=4
